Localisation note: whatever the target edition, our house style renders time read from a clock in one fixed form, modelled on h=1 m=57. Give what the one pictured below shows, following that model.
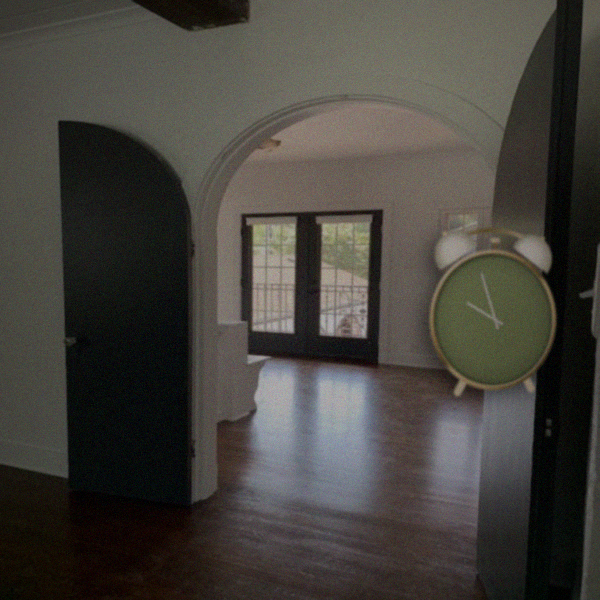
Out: h=9 m=57
